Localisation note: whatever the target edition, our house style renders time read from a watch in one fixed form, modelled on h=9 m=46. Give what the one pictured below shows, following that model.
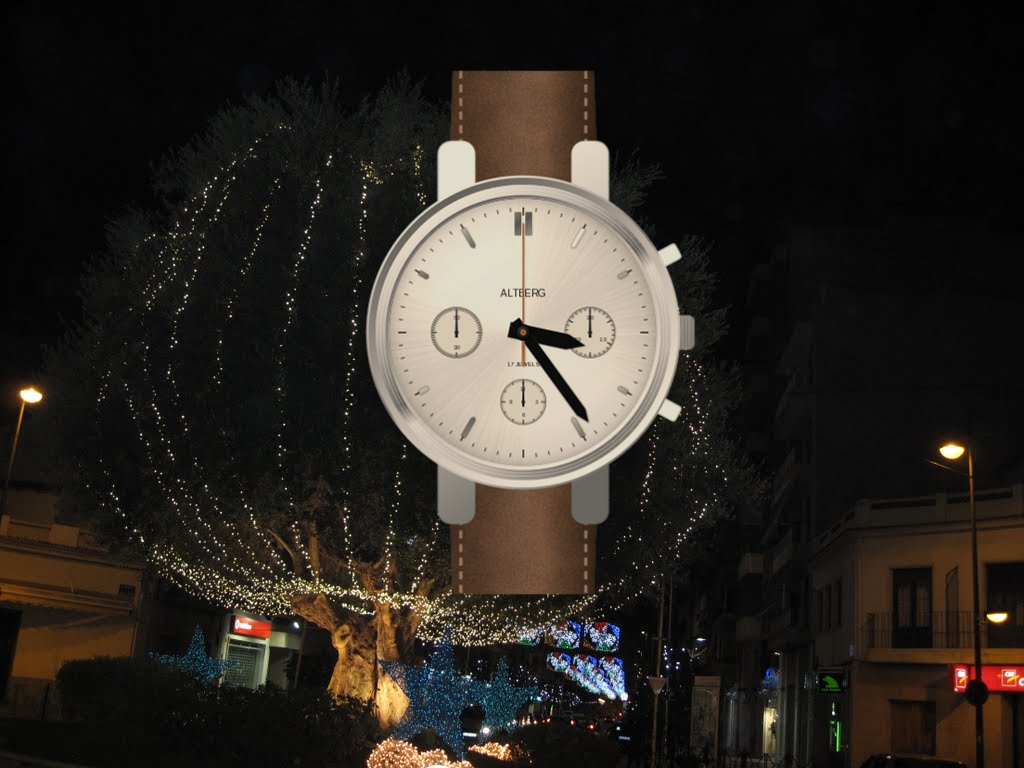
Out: h=3 m=24
